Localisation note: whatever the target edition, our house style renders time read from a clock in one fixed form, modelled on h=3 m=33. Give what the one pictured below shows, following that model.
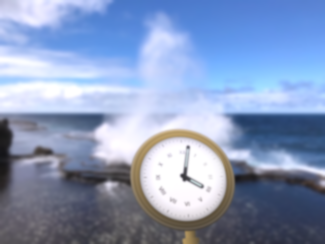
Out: h=4 m=2
